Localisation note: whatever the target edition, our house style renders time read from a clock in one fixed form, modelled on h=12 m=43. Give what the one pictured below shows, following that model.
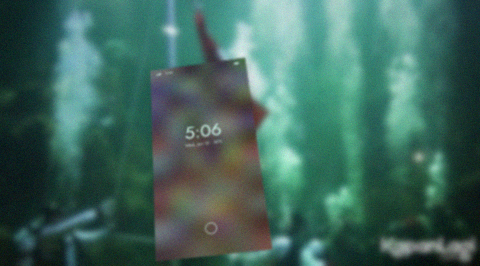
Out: h=5 m=6
